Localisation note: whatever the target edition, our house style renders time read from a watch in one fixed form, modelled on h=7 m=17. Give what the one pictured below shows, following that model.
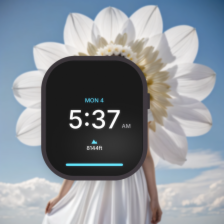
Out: h=5 m=37
